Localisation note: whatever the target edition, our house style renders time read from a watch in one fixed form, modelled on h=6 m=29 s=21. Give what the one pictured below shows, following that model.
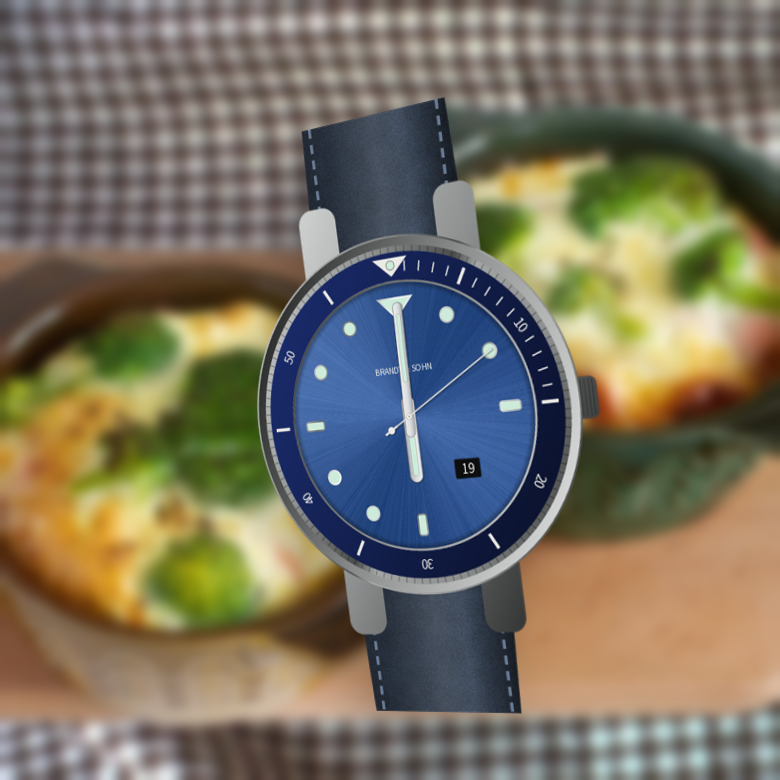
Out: h=6 m=0 s=10
